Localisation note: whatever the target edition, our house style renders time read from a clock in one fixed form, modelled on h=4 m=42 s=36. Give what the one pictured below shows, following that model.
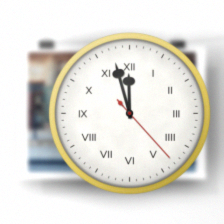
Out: h=11 m=57 s=23
